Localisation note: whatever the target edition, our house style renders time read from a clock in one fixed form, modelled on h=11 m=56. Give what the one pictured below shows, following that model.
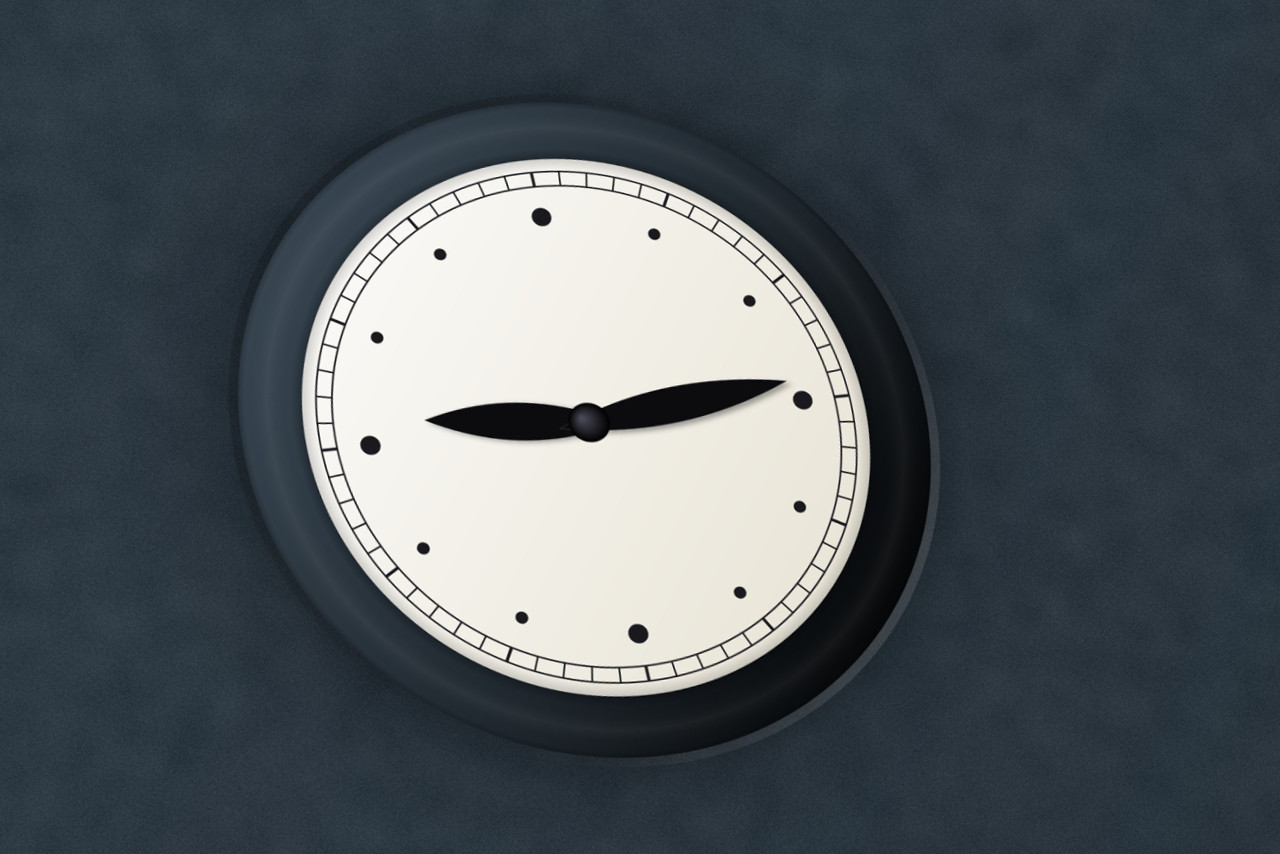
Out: h=9 m=14
